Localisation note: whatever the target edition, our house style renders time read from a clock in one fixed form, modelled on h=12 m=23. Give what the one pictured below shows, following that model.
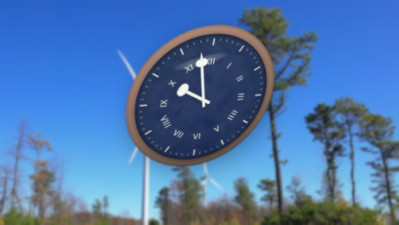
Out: h=9 m=58
